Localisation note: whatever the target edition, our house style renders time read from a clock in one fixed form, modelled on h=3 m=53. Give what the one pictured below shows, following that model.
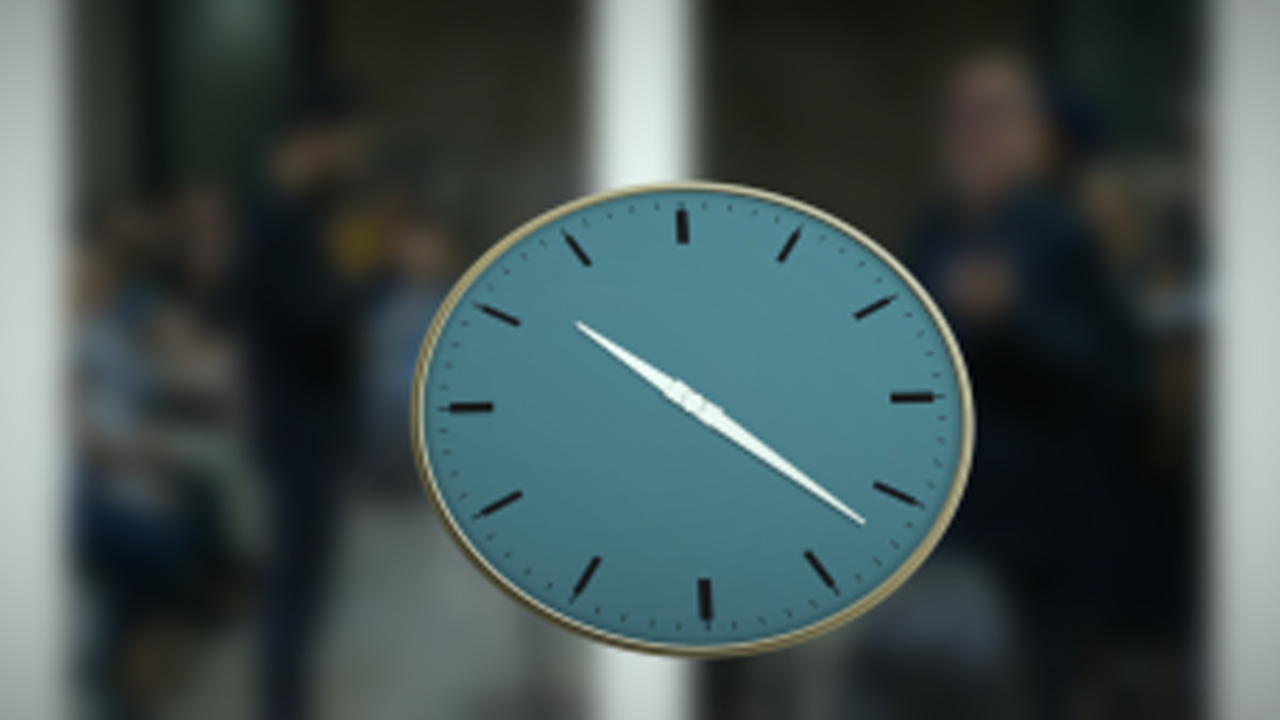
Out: h=10 m=22
